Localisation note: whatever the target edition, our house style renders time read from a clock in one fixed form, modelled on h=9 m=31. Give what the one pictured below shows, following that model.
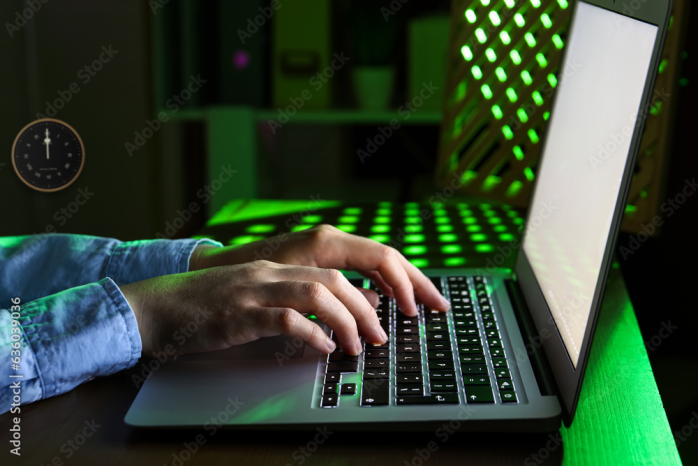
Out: h=12 m=0
